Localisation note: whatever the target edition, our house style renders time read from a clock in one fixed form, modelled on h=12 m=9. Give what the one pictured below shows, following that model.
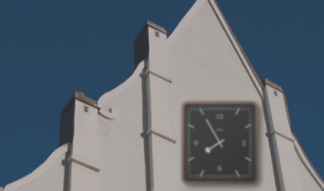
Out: h=7 m=55
